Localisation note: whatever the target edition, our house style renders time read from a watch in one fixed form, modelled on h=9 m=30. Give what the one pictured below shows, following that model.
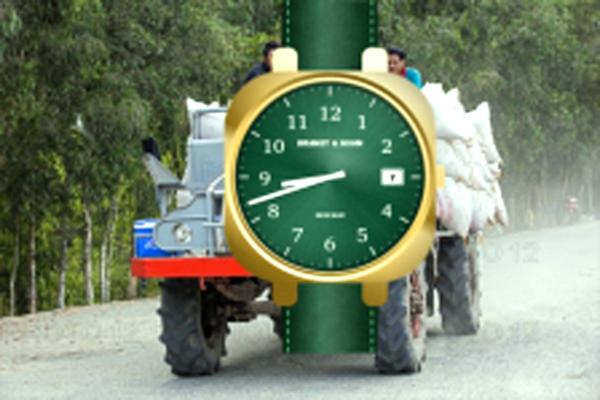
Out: h=8 m=42
